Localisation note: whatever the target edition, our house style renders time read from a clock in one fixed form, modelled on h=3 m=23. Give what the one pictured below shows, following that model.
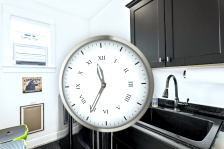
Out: h=11 m=35
